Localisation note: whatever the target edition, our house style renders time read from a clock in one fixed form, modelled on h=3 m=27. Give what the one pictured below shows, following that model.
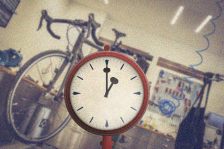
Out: h=1 m=0
